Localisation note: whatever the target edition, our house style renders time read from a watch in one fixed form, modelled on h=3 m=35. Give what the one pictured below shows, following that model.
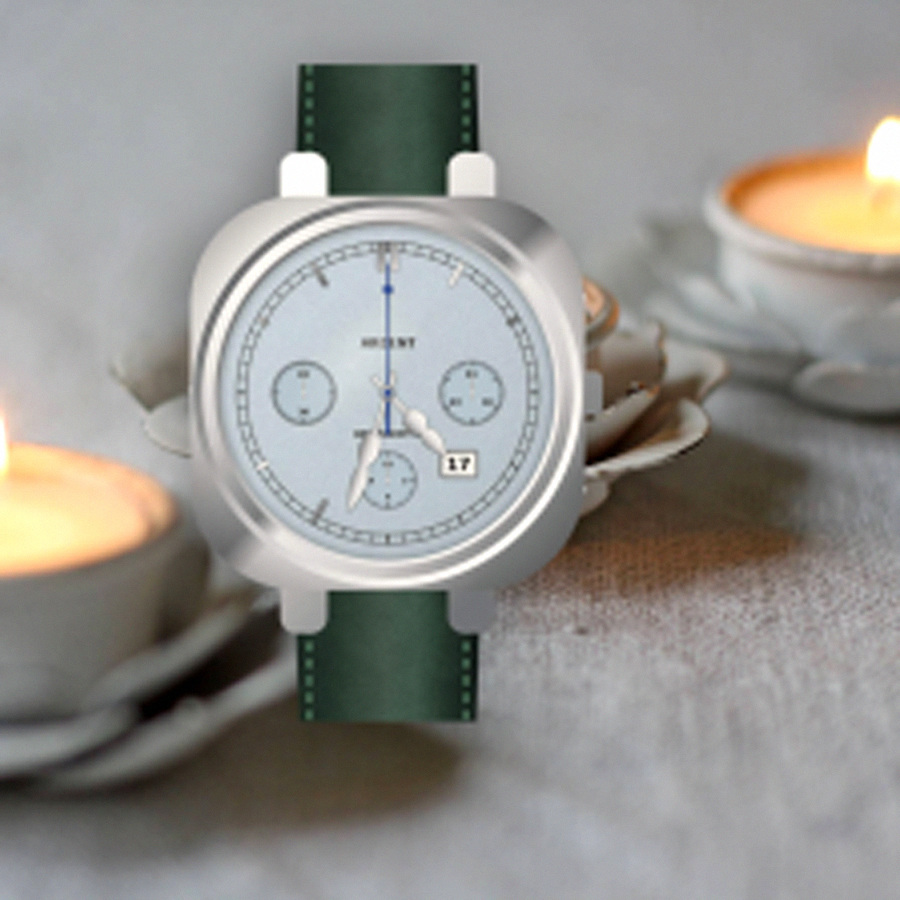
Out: h=4 m=33
